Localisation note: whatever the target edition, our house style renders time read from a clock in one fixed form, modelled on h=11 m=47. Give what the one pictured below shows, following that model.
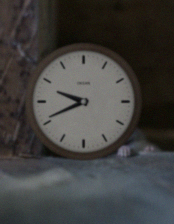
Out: h=9 m=41
